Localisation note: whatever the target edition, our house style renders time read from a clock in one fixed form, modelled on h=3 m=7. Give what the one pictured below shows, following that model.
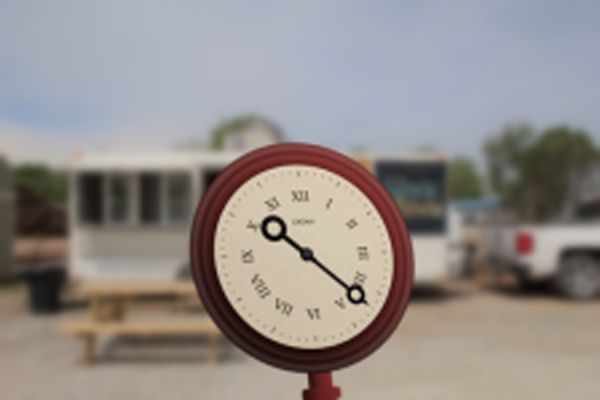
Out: h=10 m=22
